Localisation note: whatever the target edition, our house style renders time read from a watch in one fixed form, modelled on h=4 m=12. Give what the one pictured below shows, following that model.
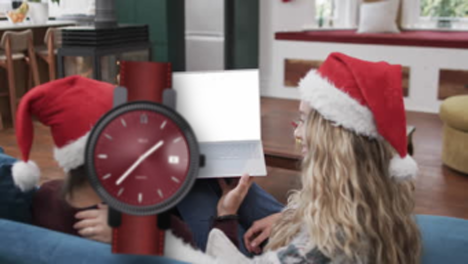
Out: h=1 m=37
